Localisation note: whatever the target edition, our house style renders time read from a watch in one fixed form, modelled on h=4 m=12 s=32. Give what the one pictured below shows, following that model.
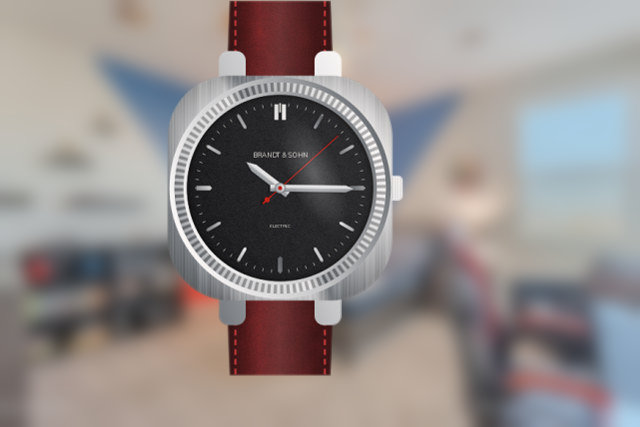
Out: h=10 m=15 s=8
